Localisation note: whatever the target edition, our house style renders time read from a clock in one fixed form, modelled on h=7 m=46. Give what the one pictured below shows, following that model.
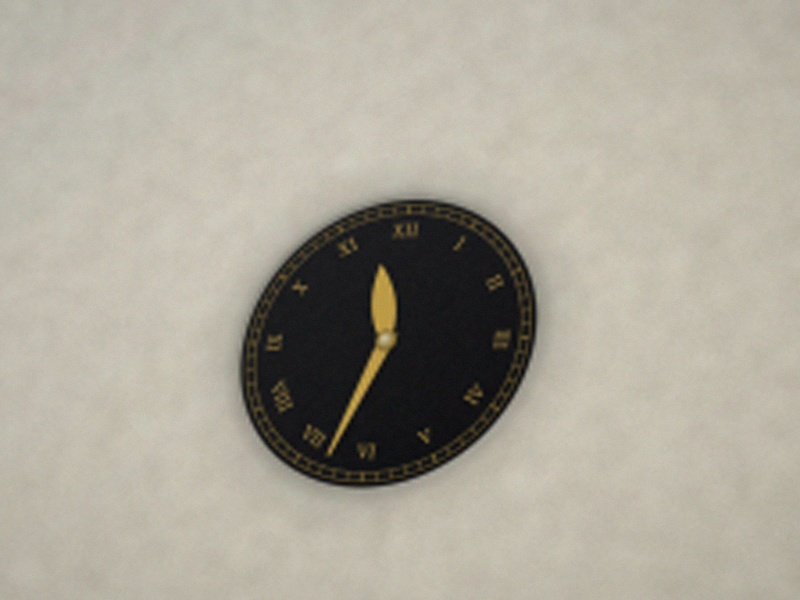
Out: h=11 m=33
